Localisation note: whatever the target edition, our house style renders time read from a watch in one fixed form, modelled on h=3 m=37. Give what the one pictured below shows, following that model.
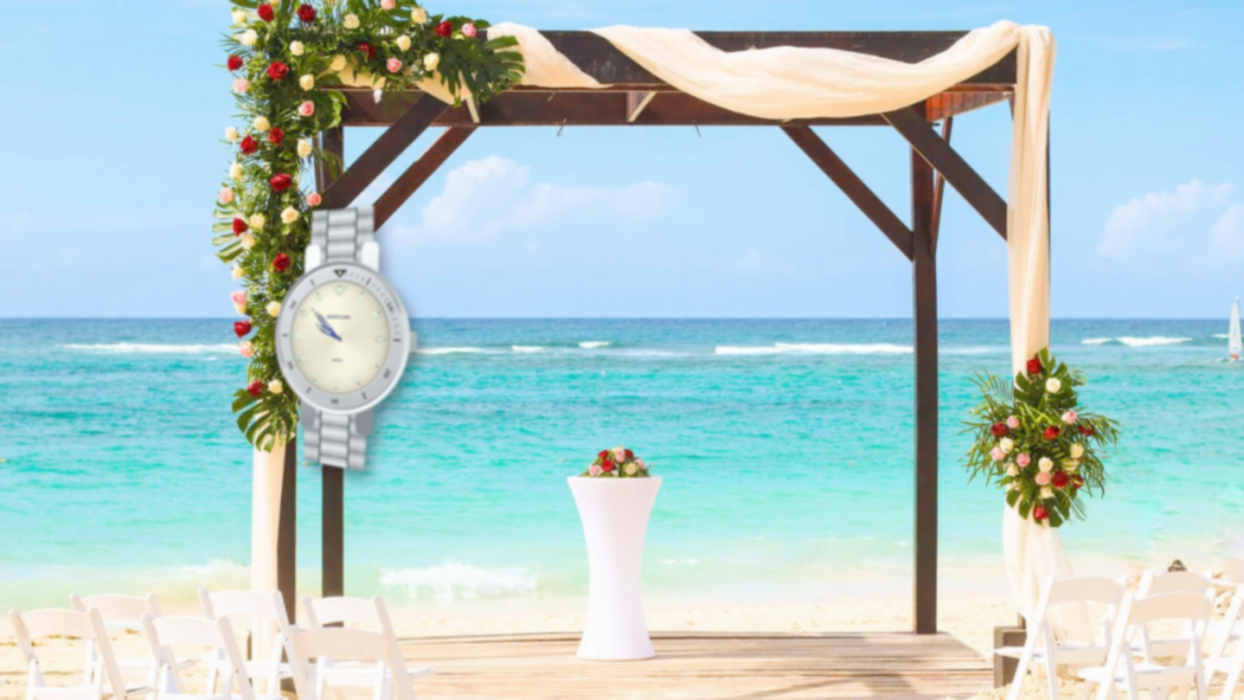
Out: h=9 m=52
